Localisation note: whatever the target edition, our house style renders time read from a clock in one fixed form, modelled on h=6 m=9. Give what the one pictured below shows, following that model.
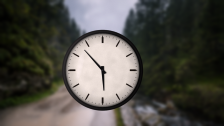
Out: h=5 m=53
